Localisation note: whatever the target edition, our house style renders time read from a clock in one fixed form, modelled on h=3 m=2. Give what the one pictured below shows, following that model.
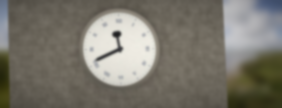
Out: h=11 m=41
